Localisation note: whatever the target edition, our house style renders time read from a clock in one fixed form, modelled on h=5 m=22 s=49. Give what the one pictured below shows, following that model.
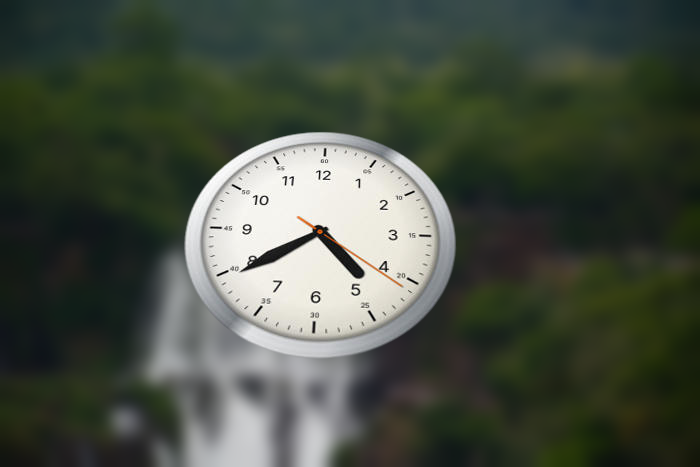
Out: h=4 m=39 s=21
